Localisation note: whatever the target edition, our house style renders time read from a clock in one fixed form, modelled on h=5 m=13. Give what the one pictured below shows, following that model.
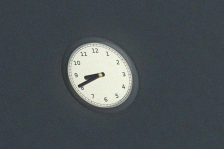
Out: h=8 m=41
